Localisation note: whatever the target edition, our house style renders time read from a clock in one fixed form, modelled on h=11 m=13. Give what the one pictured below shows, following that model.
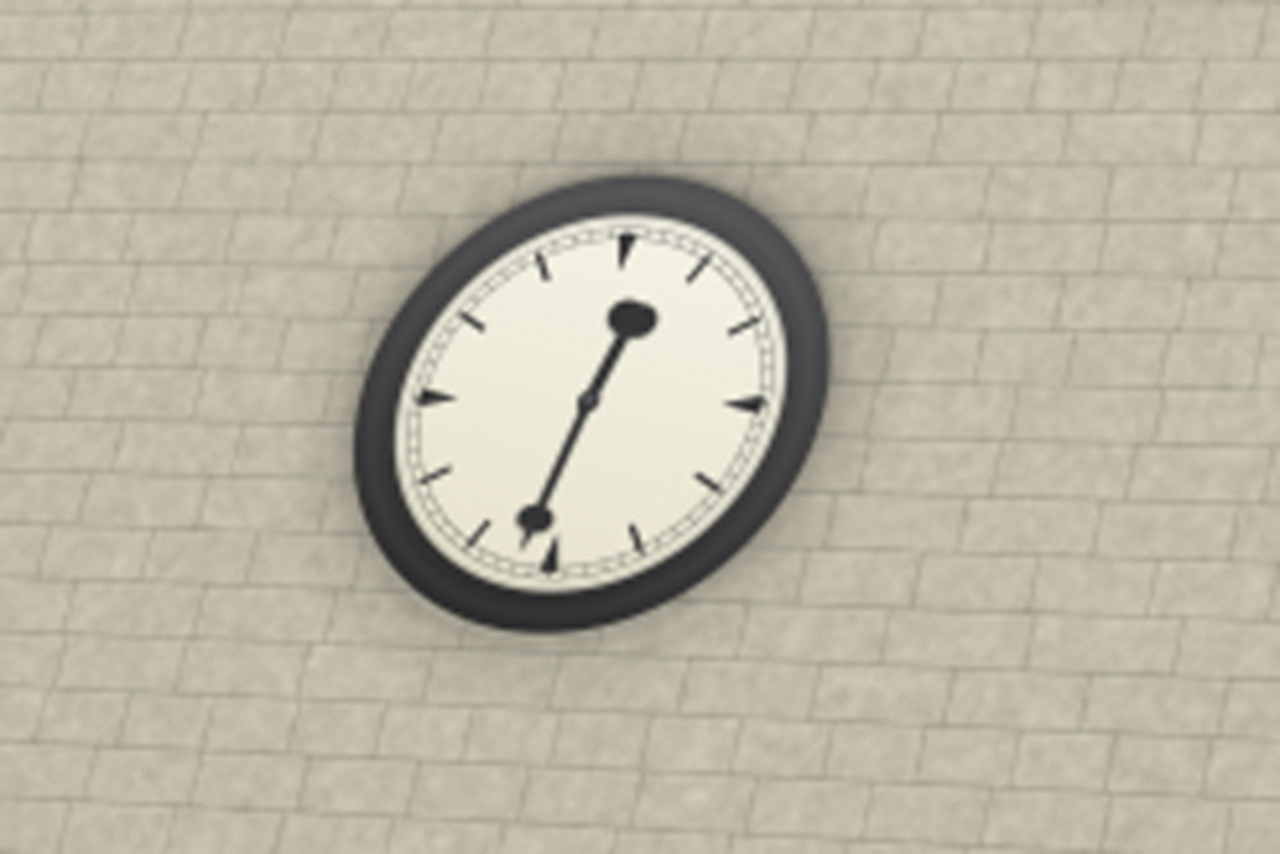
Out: h=12 m=32
